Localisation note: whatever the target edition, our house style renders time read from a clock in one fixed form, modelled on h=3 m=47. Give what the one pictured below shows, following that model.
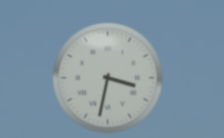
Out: h=3 m=32
